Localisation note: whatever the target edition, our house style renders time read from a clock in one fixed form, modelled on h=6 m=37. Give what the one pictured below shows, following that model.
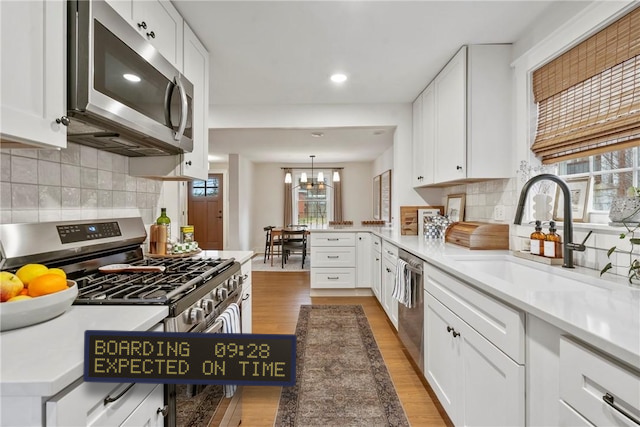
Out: h=9 m=28
